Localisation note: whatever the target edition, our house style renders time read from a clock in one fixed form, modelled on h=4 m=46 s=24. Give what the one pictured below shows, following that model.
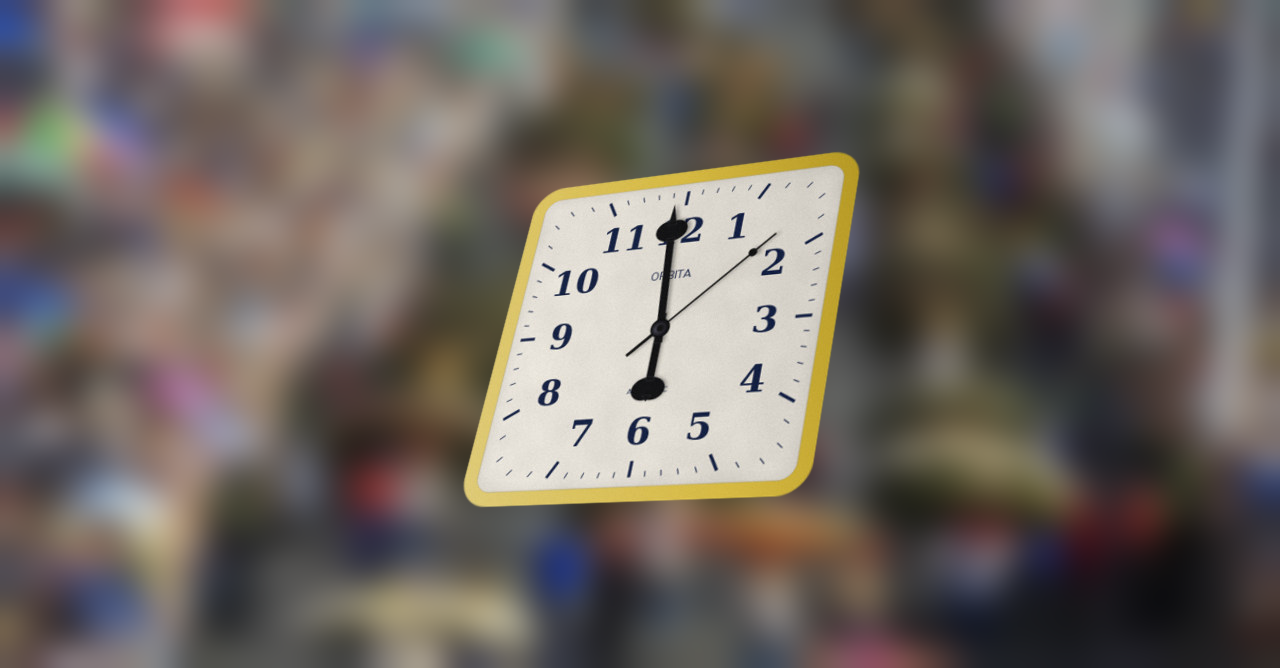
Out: h=5 m=59 s=8
